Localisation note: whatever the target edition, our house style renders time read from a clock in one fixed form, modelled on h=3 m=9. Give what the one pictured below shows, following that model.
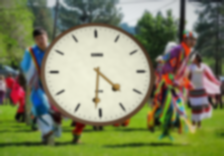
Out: h=4 m=31
